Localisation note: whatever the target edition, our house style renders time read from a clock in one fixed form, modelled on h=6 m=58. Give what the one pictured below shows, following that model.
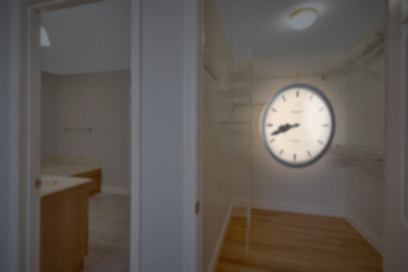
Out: h=8 m=42
